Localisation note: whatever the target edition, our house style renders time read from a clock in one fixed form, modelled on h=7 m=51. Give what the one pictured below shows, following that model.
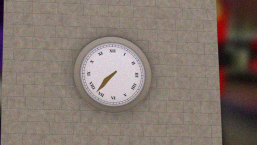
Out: h=7 m=37
